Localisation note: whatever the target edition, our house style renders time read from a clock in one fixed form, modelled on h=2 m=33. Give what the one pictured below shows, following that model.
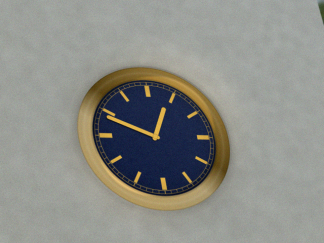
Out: h=12 m=49
